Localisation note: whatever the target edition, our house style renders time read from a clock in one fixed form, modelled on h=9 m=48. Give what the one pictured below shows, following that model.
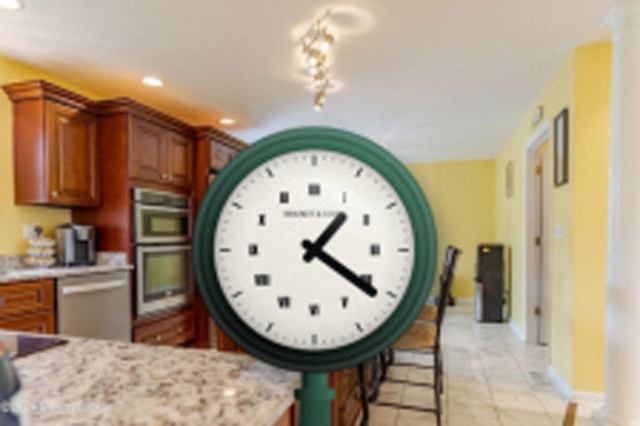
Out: h=1 m=21
